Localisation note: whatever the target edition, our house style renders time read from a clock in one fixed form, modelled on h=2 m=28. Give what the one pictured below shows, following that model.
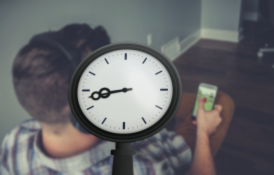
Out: h=8 m=43
